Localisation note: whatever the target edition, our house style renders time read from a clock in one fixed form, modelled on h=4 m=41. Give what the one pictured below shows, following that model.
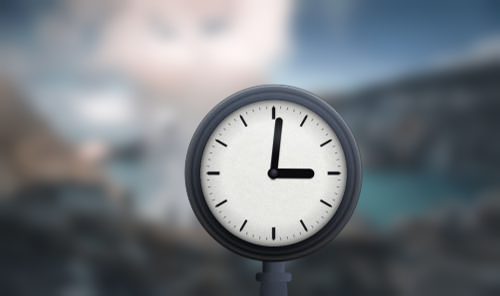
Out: h=3 m=1
